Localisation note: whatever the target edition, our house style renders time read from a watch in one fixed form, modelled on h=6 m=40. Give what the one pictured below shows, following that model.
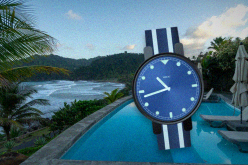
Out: h=10 m=43
